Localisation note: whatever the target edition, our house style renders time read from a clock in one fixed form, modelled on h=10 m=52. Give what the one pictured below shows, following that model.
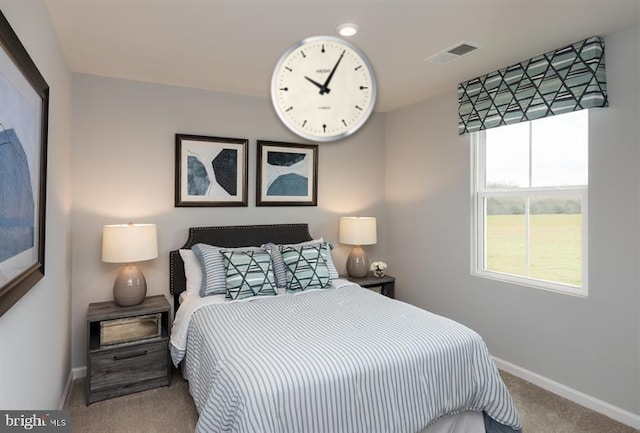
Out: h=10 m=5
